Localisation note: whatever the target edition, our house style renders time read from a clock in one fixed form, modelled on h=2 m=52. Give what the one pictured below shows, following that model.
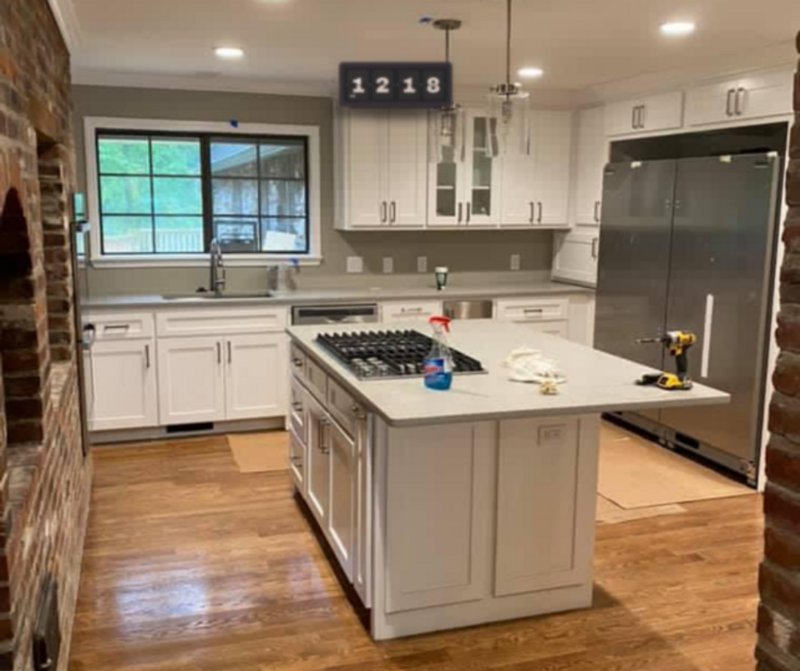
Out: h=12 m=18
